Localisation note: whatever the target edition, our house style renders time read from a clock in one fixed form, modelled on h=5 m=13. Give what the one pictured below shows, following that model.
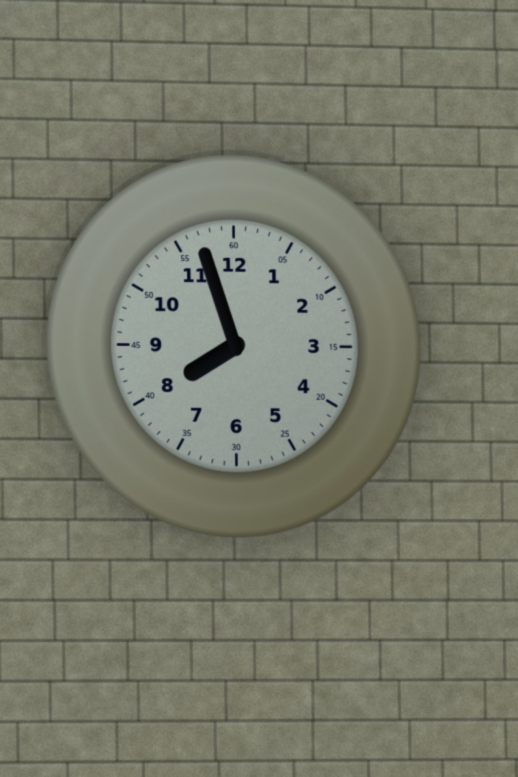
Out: h=7 m=57
